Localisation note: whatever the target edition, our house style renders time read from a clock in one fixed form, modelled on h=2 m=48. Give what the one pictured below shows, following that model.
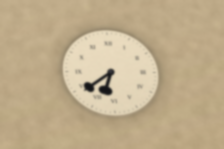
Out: h=6 m=39
